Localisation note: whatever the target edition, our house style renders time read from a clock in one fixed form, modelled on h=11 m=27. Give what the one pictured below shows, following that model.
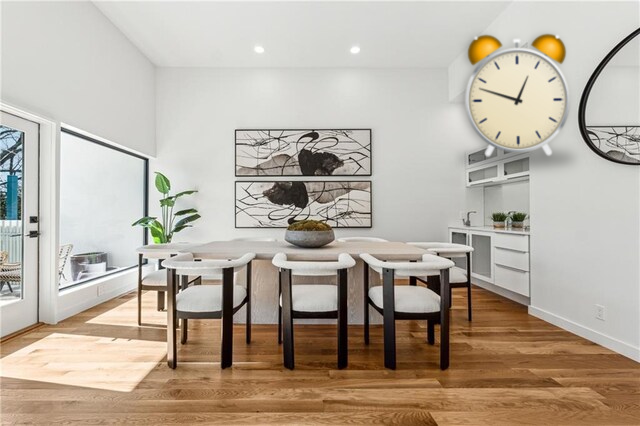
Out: h=12 m=48
